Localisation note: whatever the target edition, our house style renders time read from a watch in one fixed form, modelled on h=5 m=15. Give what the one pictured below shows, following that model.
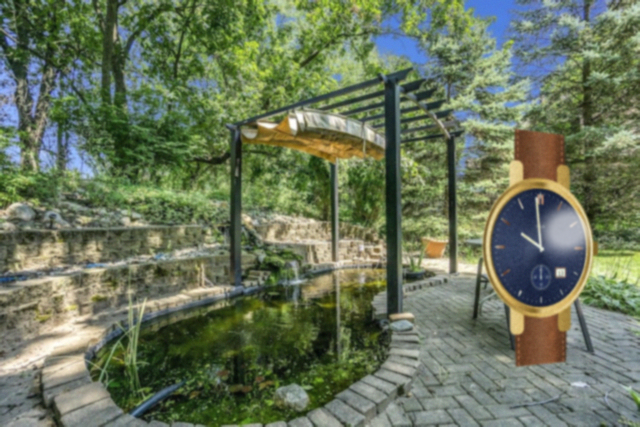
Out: h=9 m=59
